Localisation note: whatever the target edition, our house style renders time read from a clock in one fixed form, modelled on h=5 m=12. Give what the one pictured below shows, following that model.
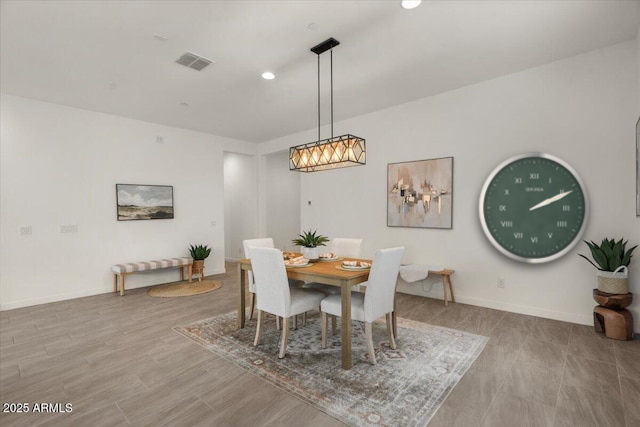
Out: h=2 m=11
